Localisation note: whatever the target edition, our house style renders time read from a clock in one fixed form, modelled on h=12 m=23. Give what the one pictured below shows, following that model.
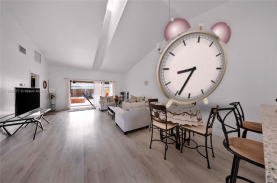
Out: h=8 m=34
